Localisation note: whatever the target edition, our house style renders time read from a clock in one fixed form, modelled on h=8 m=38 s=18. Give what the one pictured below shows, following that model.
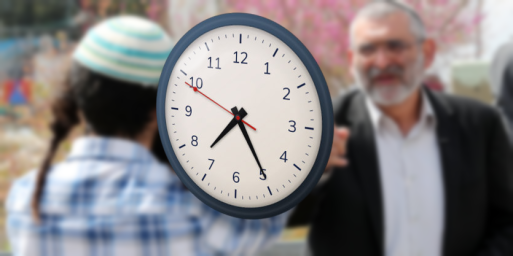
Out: h=7 m=24 s=49
